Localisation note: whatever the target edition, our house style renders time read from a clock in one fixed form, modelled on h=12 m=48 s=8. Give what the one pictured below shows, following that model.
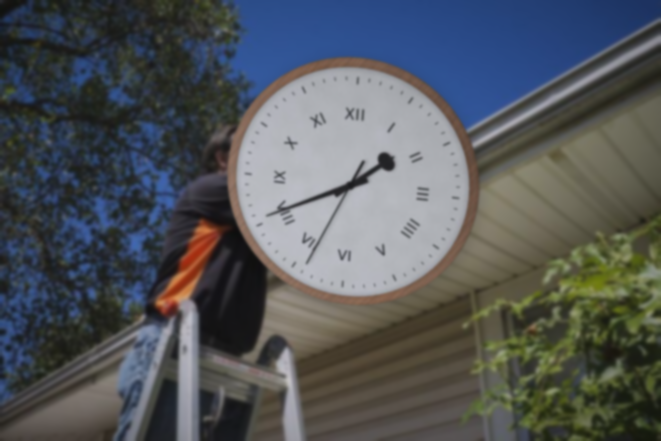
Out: h=1 m=40 s=34
